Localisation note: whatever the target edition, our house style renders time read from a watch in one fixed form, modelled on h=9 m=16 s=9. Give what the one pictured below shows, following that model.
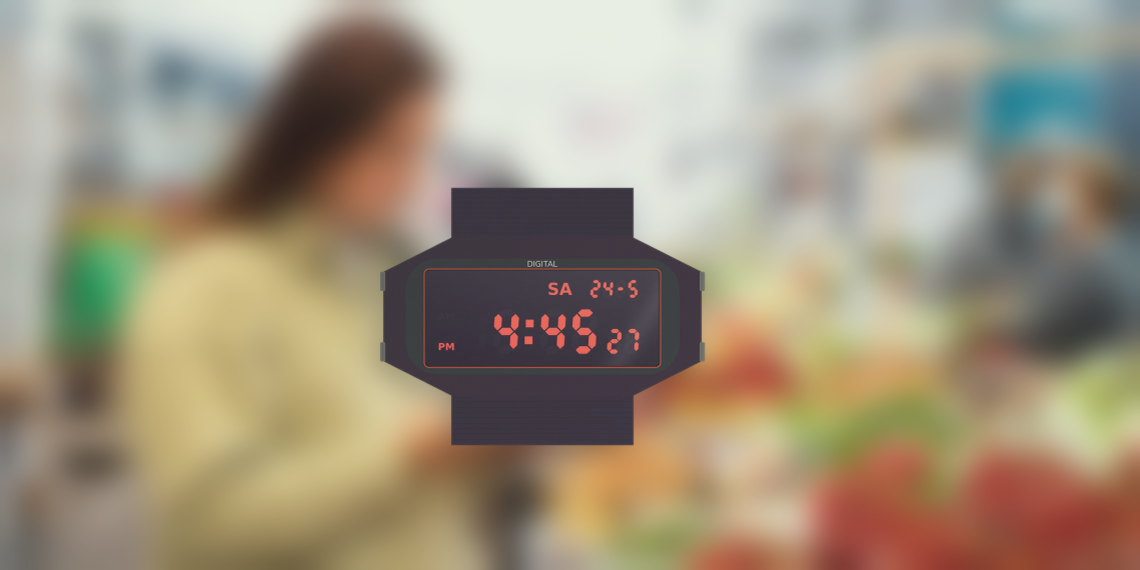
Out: h=4 m=45 s=27
